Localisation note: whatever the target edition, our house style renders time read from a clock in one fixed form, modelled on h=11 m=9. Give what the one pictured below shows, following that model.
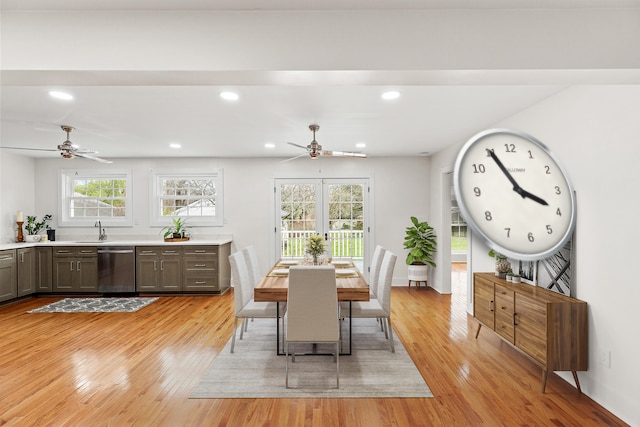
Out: h=3 m=55
